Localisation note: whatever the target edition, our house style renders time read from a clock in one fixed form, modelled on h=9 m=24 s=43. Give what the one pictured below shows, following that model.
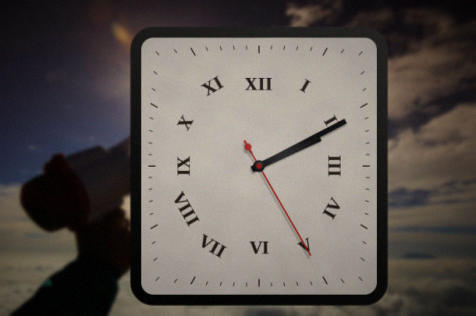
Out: h=2 m=10 s=25
